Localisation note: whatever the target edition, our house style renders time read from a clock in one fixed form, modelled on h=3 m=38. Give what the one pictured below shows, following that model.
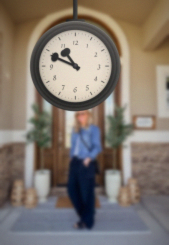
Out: h=10 m=49
